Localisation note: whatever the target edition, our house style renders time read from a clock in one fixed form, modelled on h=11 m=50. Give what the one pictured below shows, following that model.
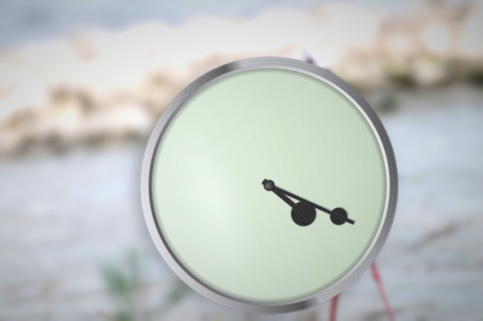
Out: h=4 m=19
